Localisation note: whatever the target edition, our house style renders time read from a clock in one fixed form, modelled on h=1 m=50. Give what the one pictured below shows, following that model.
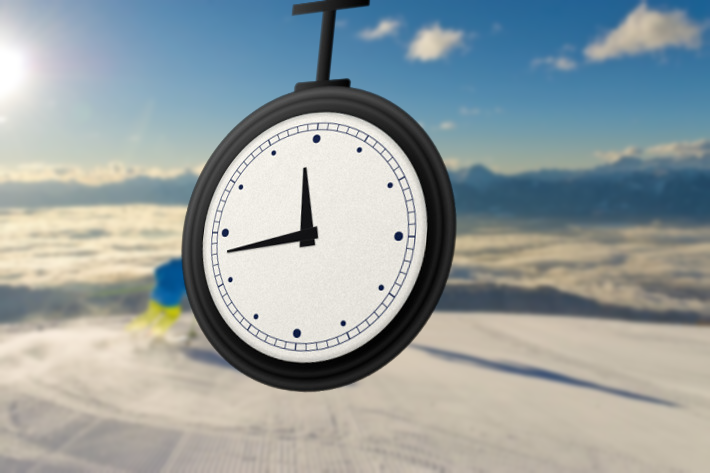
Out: h=11 m=43
